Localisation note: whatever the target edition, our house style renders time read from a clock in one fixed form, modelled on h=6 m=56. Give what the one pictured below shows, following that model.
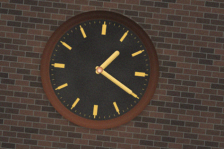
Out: h=1 m=20
